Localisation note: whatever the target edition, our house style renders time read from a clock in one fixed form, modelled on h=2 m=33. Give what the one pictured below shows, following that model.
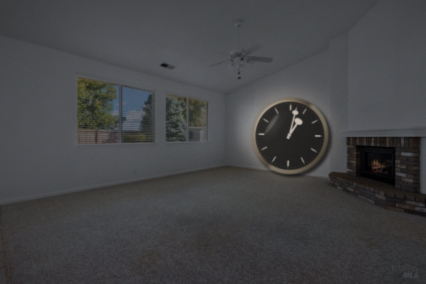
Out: h=1 m=2
